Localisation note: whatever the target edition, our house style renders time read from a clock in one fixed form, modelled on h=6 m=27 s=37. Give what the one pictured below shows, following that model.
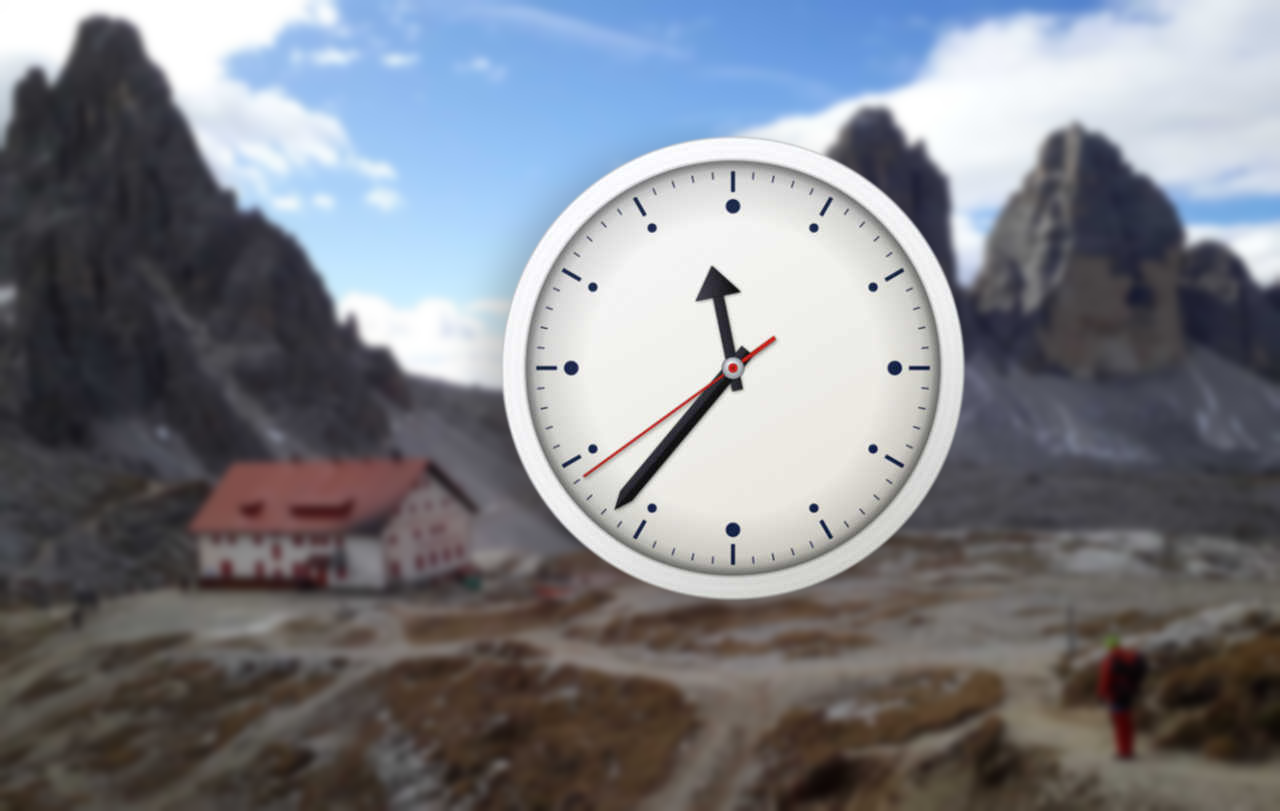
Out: h=11 m=36 s=39
